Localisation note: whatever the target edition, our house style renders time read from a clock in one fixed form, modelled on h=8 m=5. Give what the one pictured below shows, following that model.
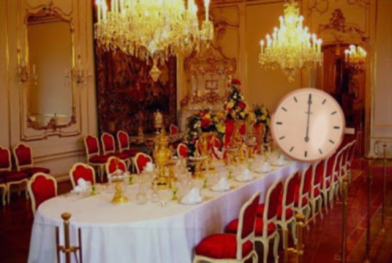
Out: h=6 m=0
